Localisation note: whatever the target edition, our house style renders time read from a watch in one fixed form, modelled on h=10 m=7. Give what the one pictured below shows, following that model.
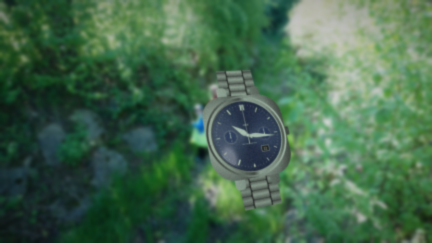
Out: h=10 m=16
